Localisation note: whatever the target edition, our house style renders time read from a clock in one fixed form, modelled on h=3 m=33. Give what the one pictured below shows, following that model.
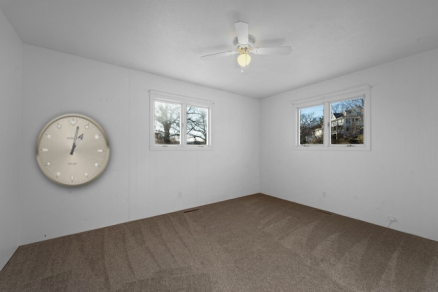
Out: h=1 m=2
